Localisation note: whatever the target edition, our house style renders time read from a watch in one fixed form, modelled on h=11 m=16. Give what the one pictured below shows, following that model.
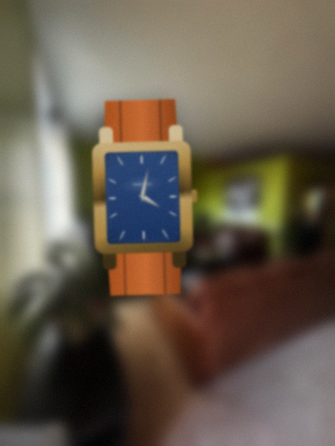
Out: h=4 m=2
